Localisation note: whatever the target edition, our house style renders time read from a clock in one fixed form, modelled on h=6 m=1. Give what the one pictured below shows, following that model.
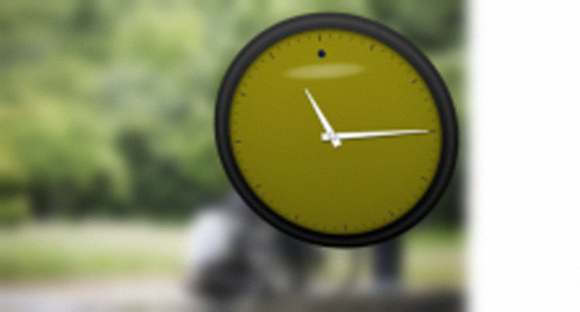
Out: h=11 m=15
